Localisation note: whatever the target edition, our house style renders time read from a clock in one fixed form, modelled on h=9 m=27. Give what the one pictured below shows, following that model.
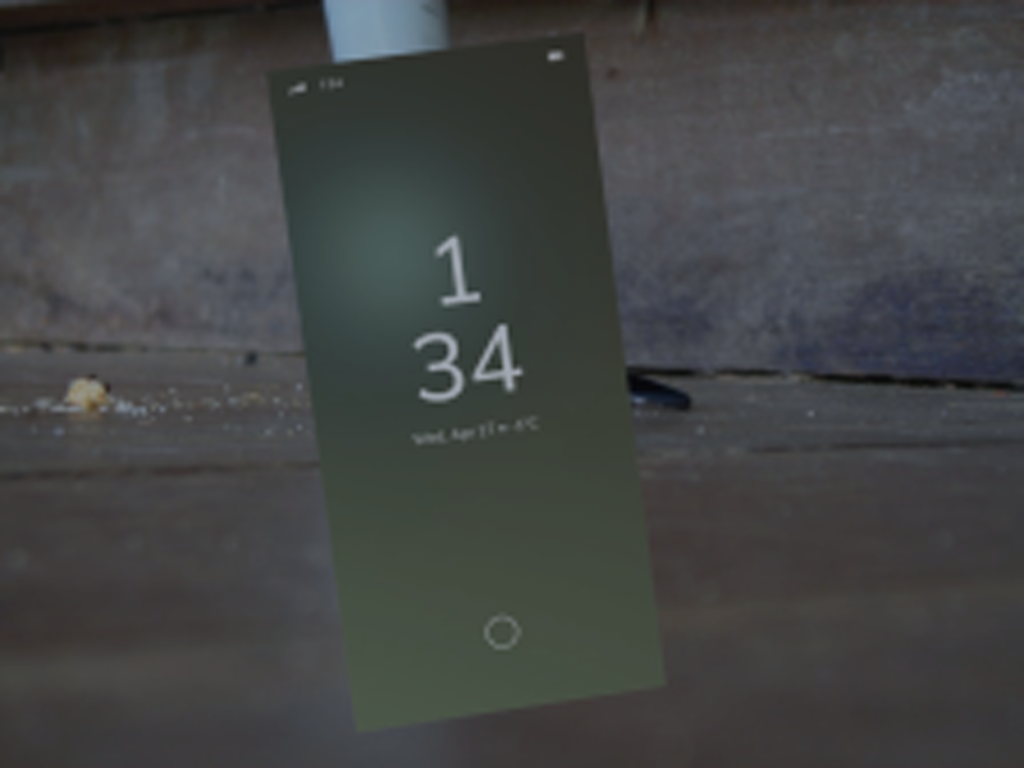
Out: h=1 m=34
